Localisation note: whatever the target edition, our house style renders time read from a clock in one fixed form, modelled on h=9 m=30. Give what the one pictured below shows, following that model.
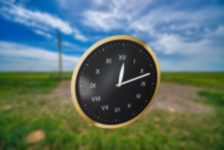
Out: h=12 m=12
